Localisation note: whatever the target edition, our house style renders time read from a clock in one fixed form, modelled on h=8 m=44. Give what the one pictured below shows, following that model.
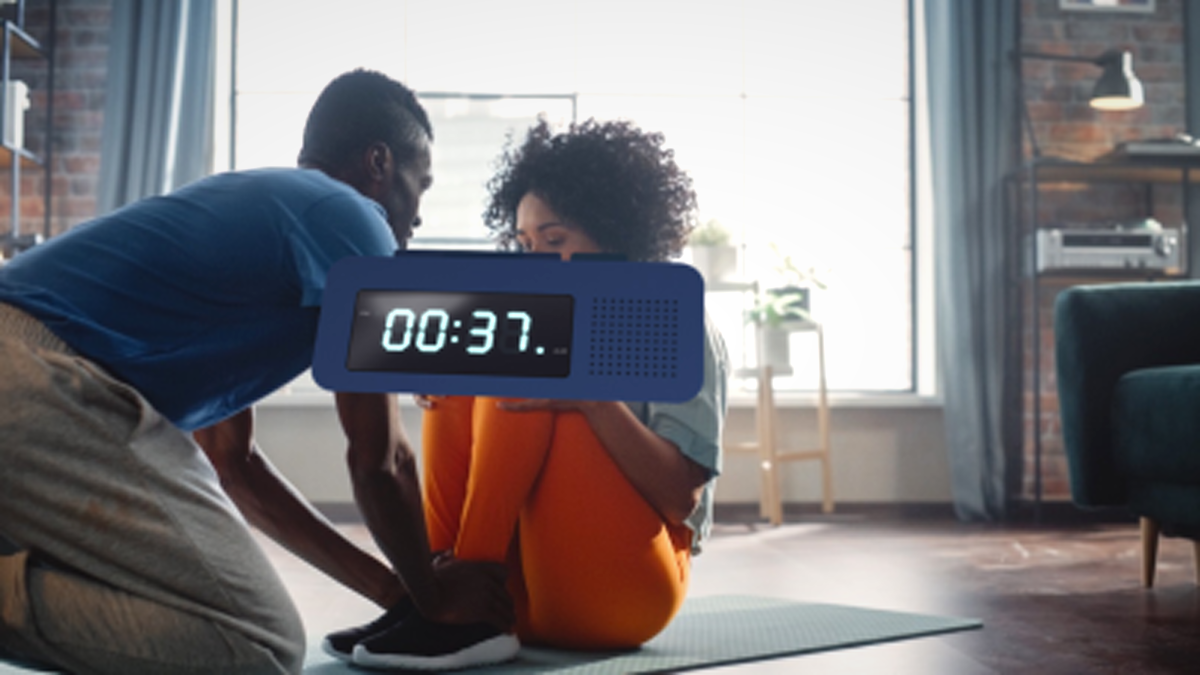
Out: h=0 m=37
